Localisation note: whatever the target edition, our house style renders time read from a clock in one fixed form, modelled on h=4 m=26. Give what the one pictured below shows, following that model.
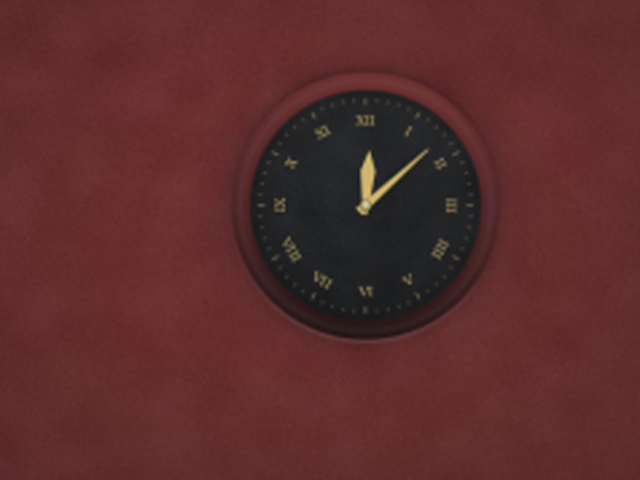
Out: h=12 m=8
